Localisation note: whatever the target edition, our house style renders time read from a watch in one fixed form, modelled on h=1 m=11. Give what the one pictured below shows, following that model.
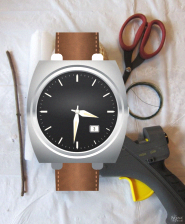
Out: h=3 m=31
